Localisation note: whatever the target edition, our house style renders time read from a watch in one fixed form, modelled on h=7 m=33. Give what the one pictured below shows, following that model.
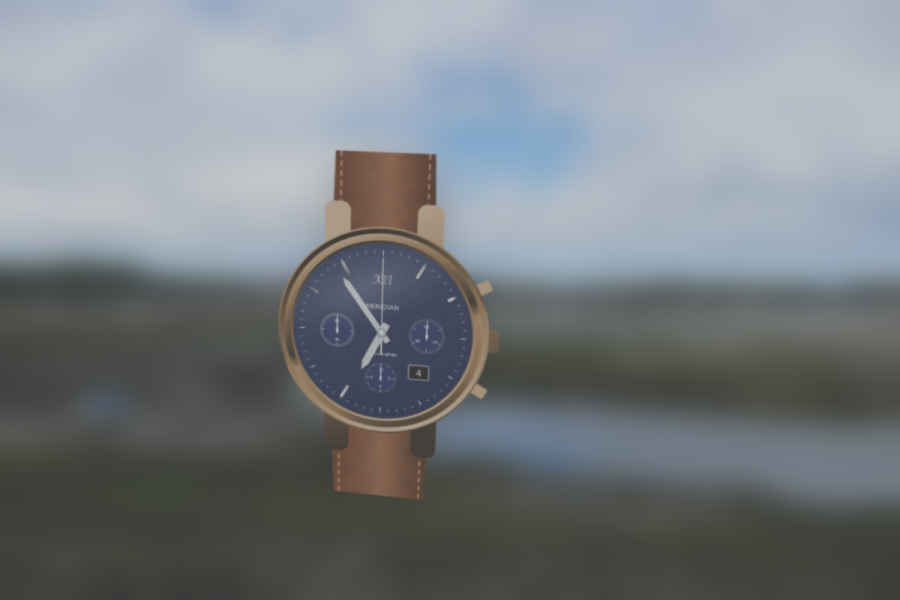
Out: h=6 m=54
